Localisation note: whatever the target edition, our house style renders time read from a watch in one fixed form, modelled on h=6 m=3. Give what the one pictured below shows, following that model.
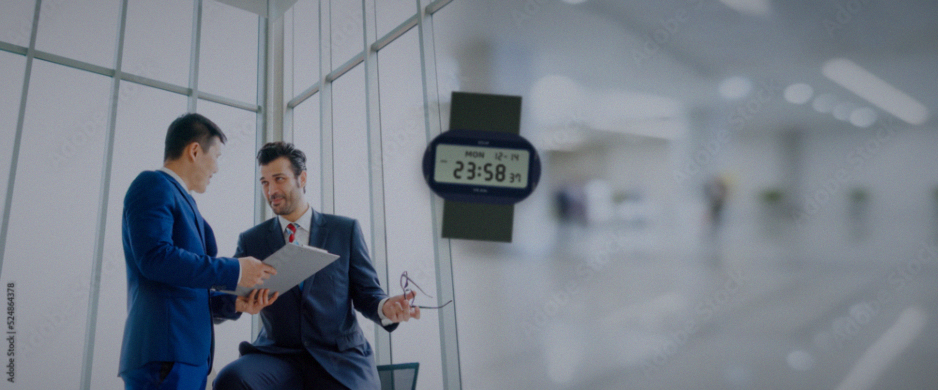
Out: h=23 m=58
